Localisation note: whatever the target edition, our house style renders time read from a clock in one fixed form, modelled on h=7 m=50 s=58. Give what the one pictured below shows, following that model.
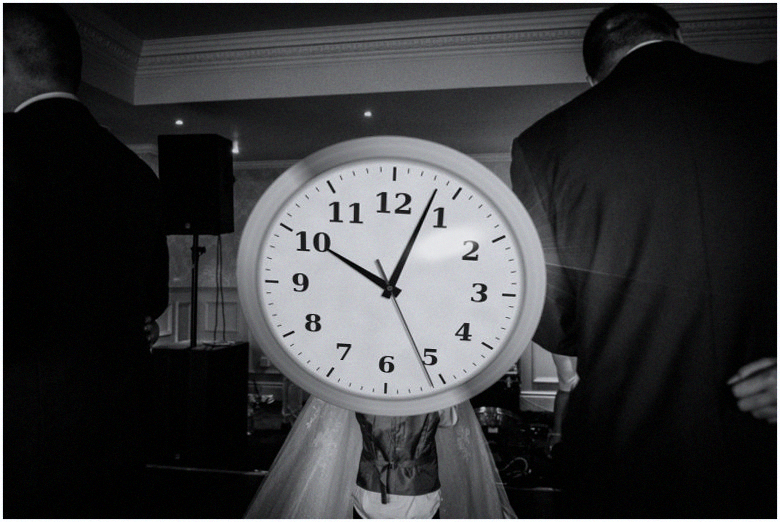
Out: h=10 m=3 s=26
